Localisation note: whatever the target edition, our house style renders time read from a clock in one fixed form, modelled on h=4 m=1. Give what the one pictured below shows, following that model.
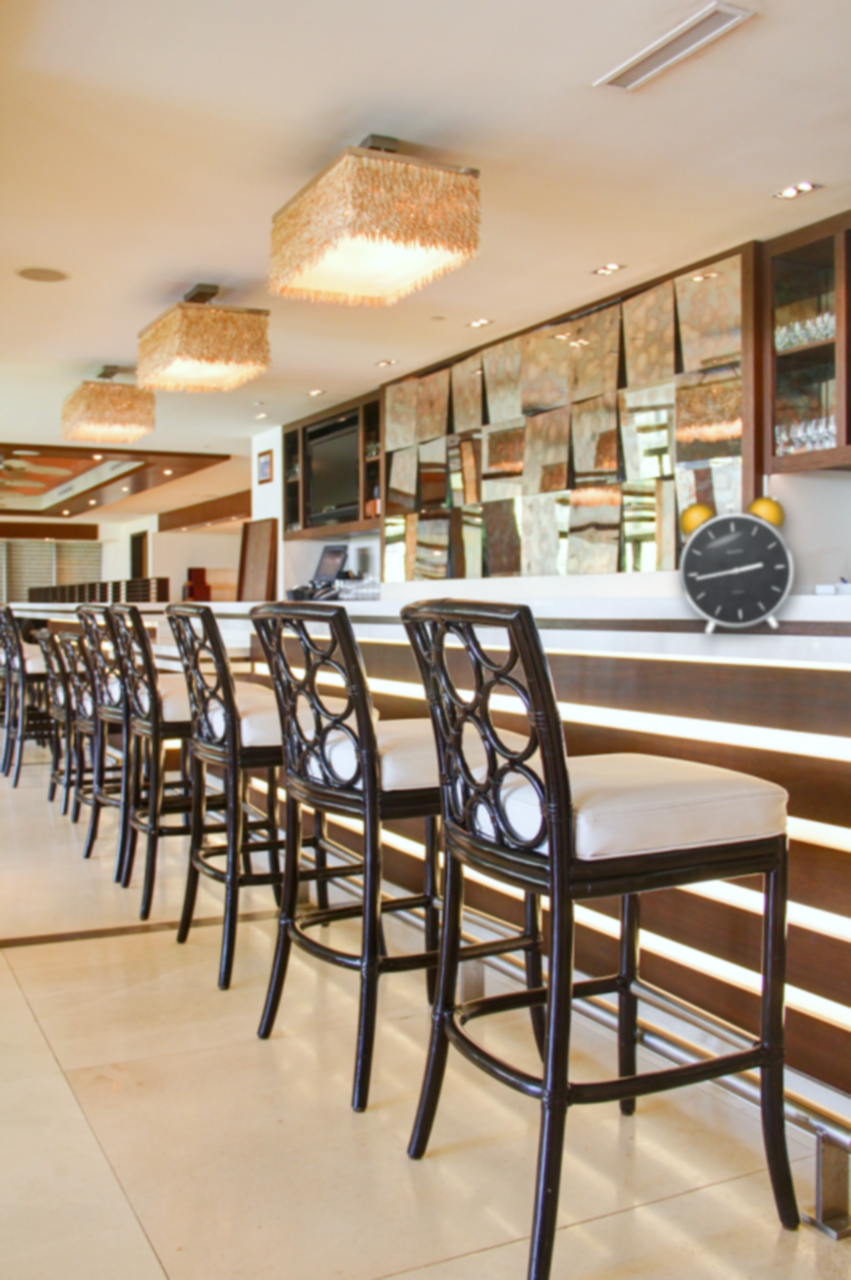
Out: h=2 m=44
